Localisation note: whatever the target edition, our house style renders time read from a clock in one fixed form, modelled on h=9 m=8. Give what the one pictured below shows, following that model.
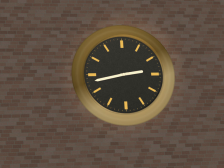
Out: h=2 m=43
